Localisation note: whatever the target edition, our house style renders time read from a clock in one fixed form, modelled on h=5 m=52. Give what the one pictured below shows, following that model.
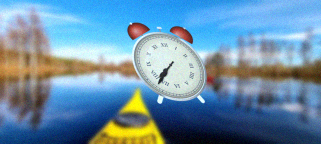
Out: h=7 m=37
